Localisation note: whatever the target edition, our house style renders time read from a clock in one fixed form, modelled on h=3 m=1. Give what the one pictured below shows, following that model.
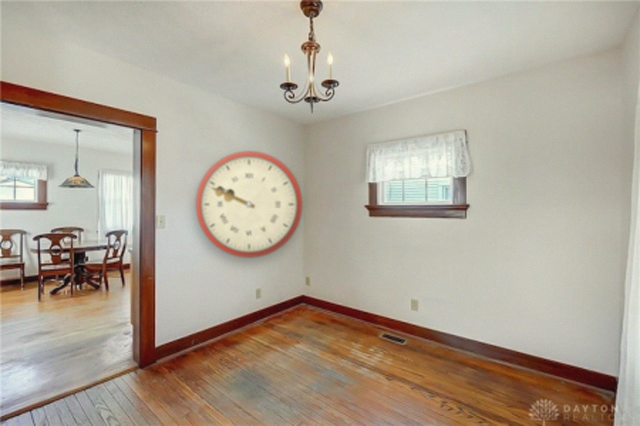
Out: h=9 m=49
